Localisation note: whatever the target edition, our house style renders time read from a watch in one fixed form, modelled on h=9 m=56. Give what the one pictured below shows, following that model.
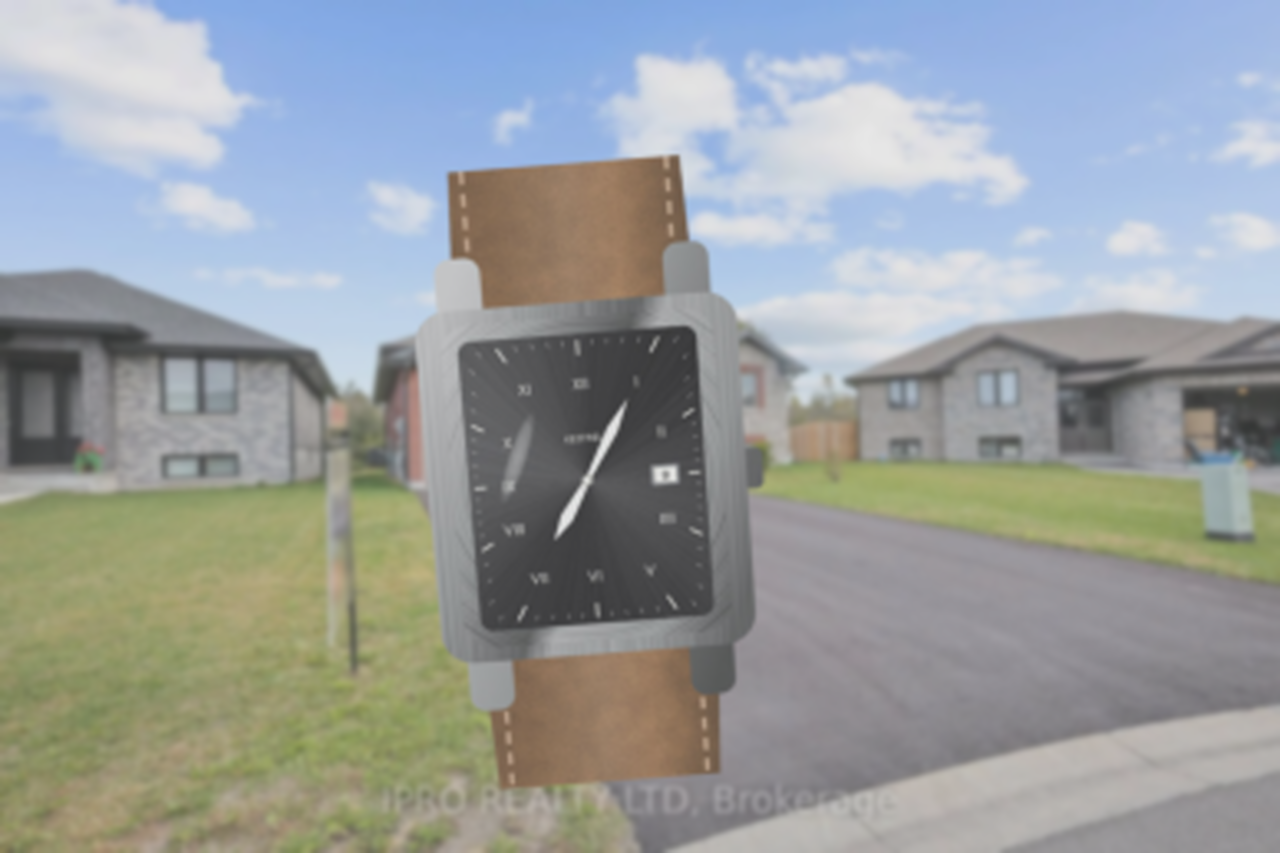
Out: h=7 m=5
